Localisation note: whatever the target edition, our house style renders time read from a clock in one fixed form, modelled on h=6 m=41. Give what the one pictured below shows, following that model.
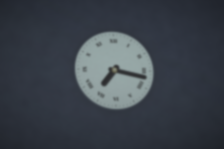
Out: h=7 m=17
